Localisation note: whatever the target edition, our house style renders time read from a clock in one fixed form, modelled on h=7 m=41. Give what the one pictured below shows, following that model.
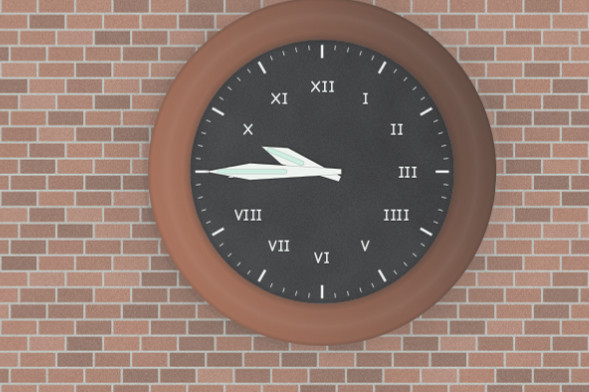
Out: h=9 m=45
